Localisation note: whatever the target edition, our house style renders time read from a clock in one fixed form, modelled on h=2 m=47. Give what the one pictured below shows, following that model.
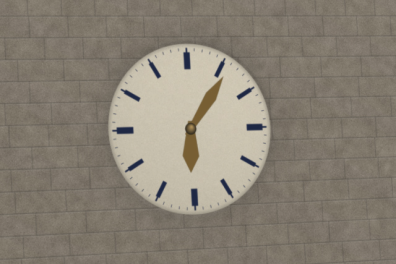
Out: h=6 m=6
